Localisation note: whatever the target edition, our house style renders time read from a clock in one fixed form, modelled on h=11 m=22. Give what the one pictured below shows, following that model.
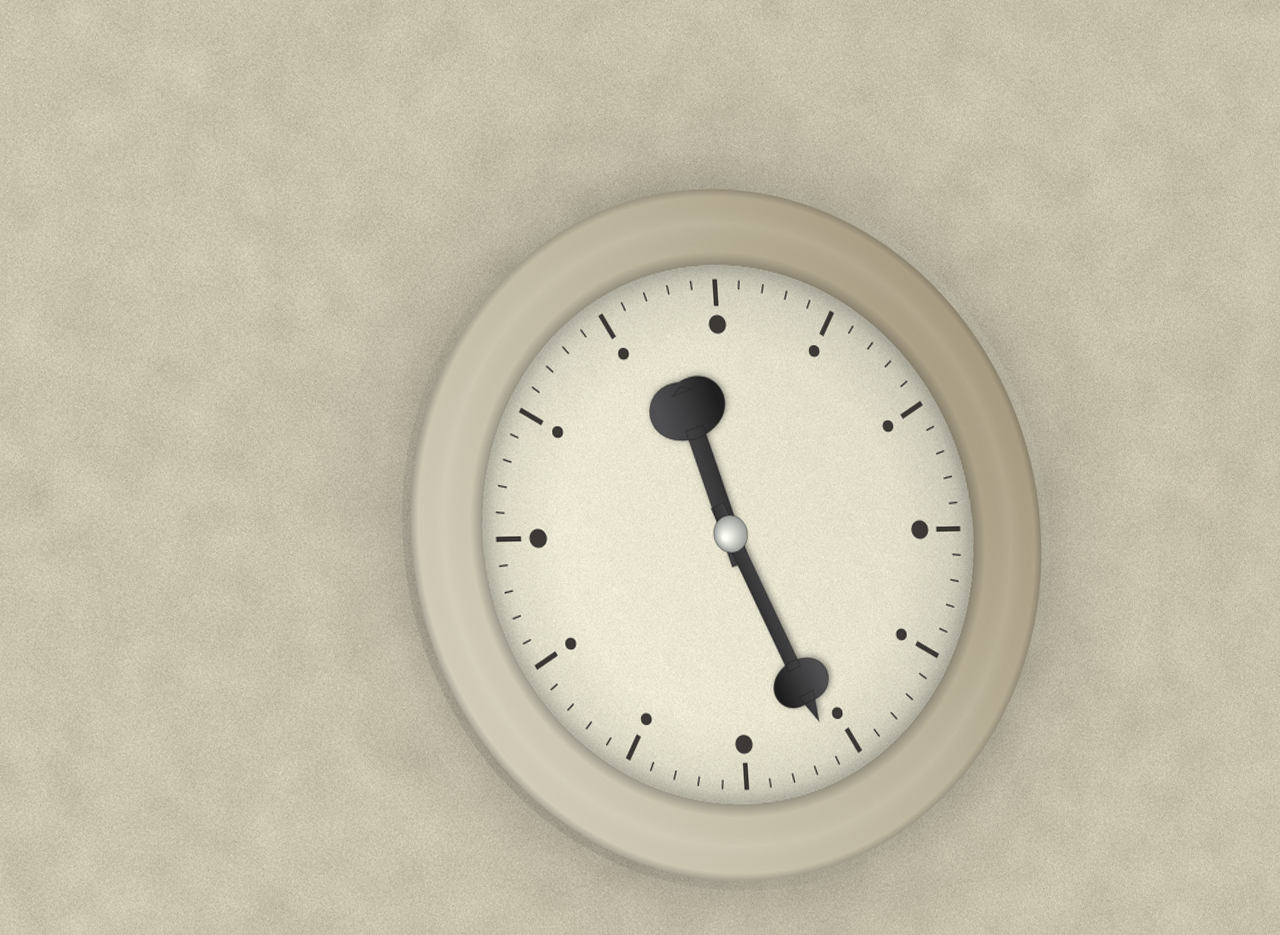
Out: h=11 m=26
